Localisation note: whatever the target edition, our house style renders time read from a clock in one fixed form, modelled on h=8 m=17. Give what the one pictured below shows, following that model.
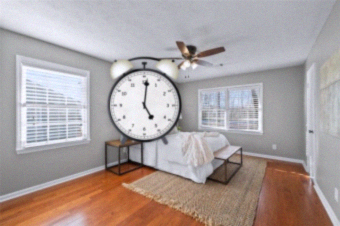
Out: h=5 m=1
